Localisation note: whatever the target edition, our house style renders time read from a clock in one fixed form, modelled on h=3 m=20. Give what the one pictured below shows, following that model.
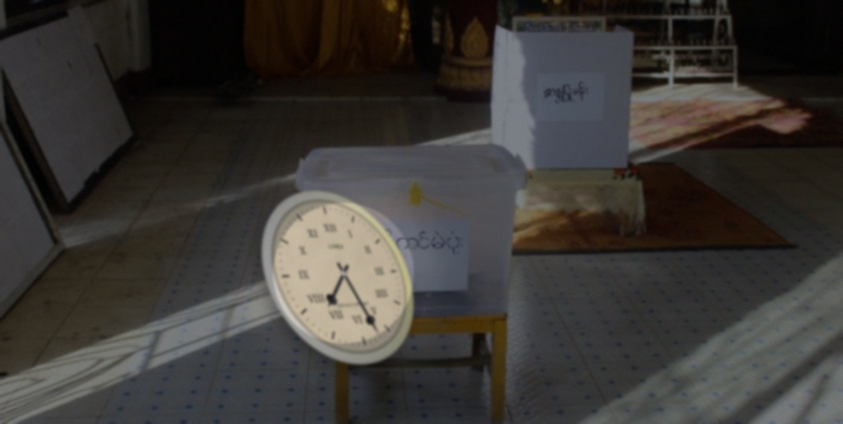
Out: h=7 m=27
